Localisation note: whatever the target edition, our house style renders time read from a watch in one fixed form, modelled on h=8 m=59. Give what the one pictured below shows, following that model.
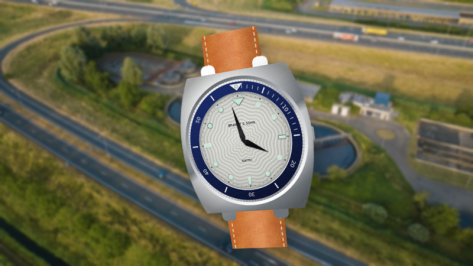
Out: h=3 m=58
